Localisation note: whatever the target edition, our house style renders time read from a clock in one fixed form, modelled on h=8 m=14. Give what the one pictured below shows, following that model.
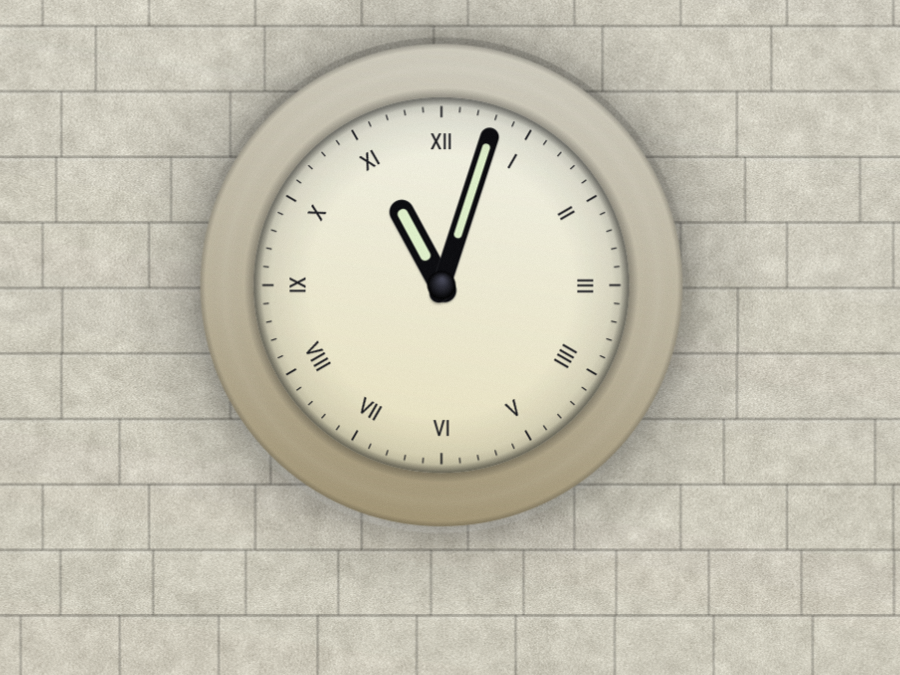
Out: h=11 m=3
